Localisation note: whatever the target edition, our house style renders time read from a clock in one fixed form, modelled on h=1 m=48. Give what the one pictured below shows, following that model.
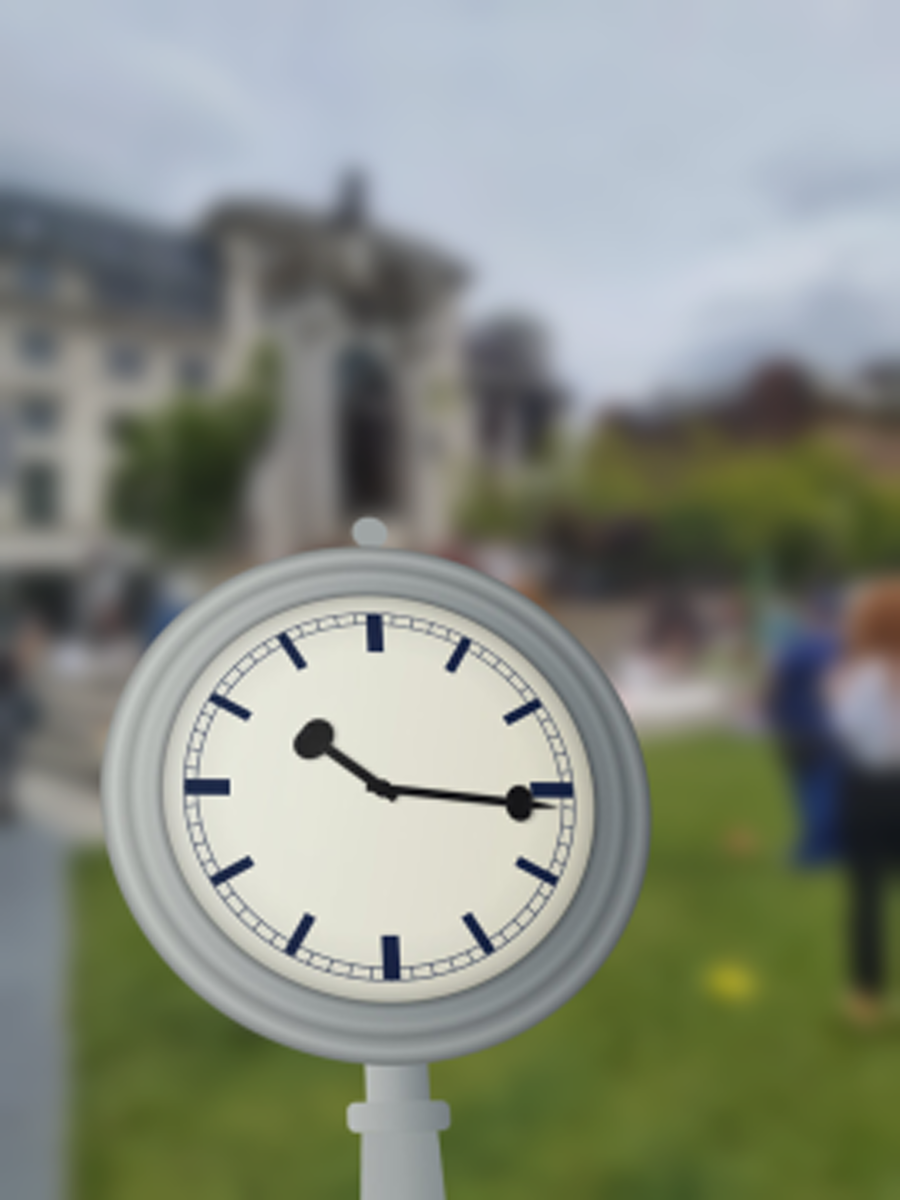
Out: h=10 m=16
